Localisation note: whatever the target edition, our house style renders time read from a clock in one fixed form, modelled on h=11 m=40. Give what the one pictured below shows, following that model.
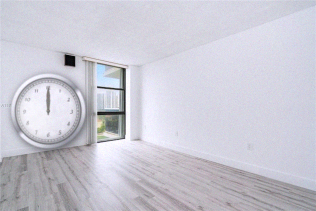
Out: h=12 m=0
